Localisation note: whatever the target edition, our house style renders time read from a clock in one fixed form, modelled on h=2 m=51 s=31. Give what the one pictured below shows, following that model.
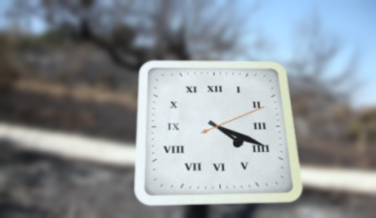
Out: h=4 m=19 s=11
